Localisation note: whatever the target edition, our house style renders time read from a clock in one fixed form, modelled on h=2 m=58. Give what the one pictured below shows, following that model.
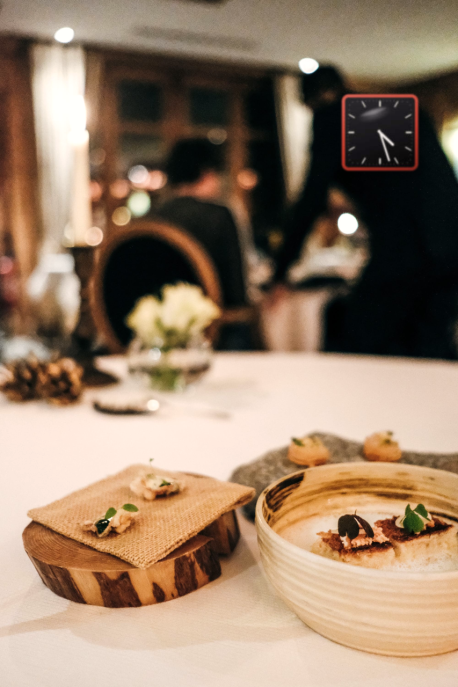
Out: h=4 m=27
